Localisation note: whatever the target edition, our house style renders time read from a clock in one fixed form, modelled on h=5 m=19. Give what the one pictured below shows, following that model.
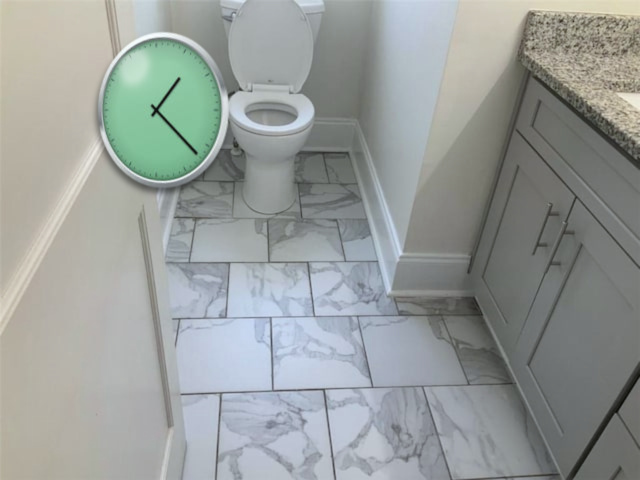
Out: h=1 m=22
